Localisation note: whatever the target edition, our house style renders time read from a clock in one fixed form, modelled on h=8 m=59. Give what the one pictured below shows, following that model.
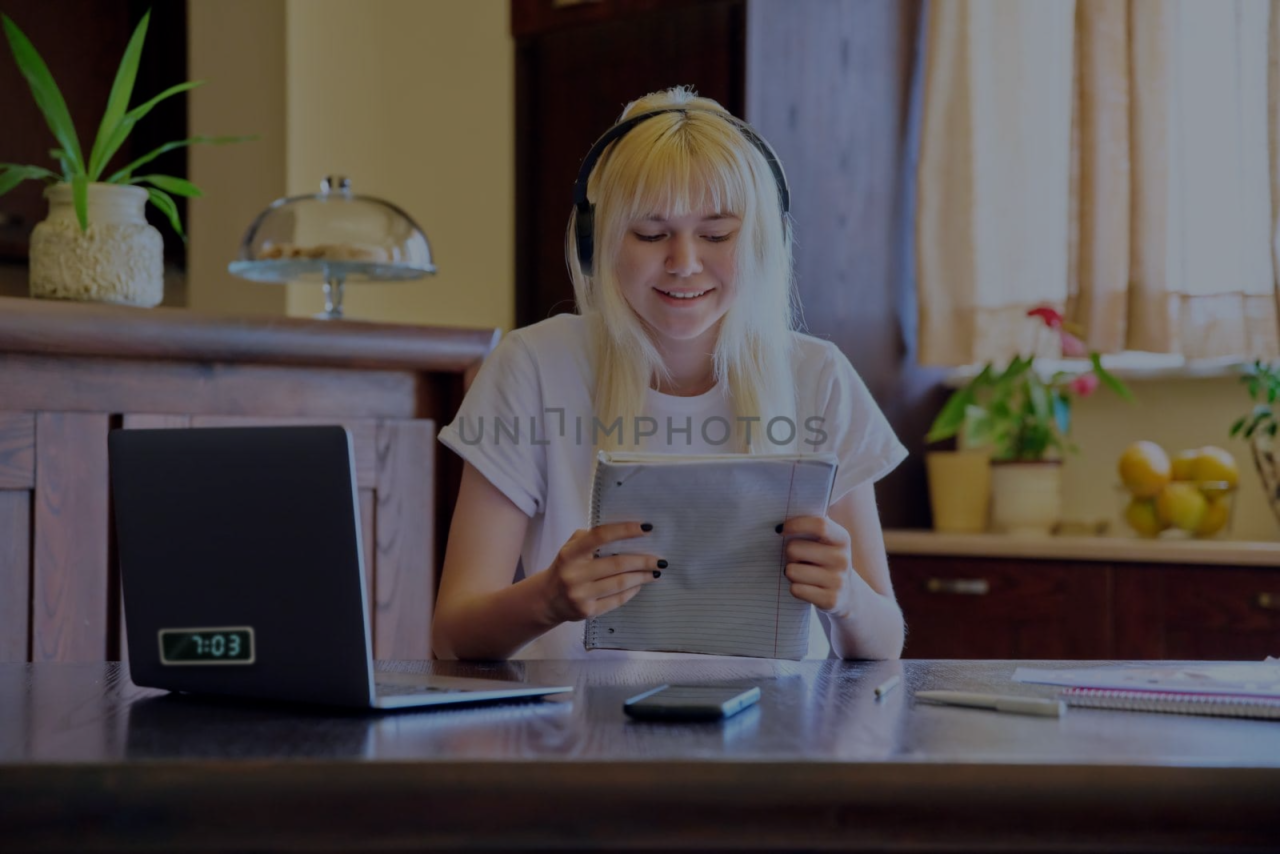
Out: h=7 m=3
